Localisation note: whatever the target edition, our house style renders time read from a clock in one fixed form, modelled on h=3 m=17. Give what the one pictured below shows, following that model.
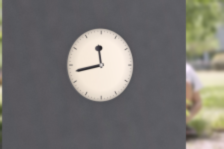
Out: h=11 m=43
